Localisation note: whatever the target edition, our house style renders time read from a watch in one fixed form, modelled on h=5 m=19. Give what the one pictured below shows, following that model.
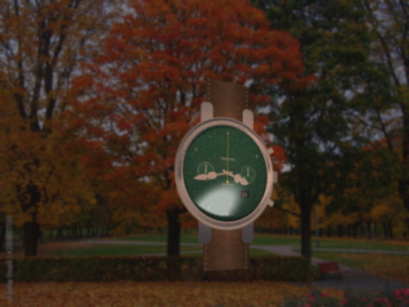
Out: h=3 m=43
